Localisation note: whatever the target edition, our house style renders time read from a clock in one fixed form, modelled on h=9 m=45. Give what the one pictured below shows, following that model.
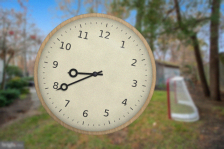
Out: h=8 m=39
